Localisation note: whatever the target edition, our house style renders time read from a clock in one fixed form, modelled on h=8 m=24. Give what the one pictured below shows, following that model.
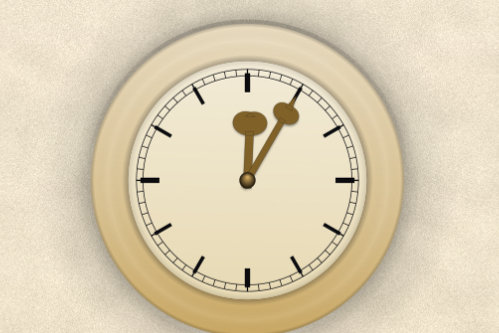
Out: h=12 m=5
